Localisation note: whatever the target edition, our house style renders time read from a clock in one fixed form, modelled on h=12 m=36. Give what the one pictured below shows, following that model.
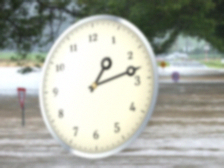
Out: h=1 m=13
